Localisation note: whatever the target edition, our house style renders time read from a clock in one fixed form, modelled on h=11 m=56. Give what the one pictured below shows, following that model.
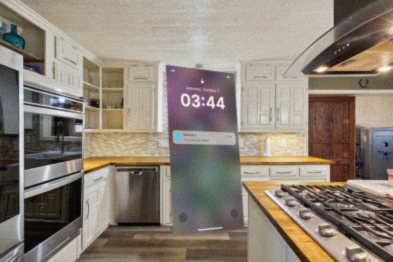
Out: h=3 m=44
